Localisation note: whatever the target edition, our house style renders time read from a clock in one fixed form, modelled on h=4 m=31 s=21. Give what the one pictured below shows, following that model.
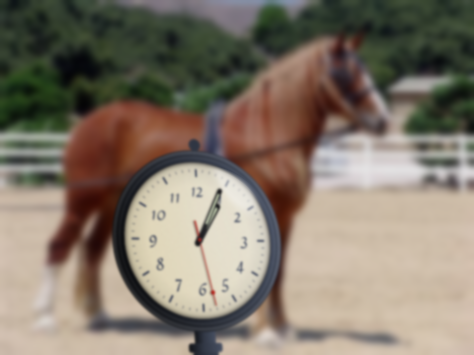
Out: h=1 m=4 s=28
